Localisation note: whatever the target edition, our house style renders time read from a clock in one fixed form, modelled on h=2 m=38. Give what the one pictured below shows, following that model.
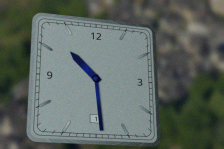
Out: h=10 m=29
